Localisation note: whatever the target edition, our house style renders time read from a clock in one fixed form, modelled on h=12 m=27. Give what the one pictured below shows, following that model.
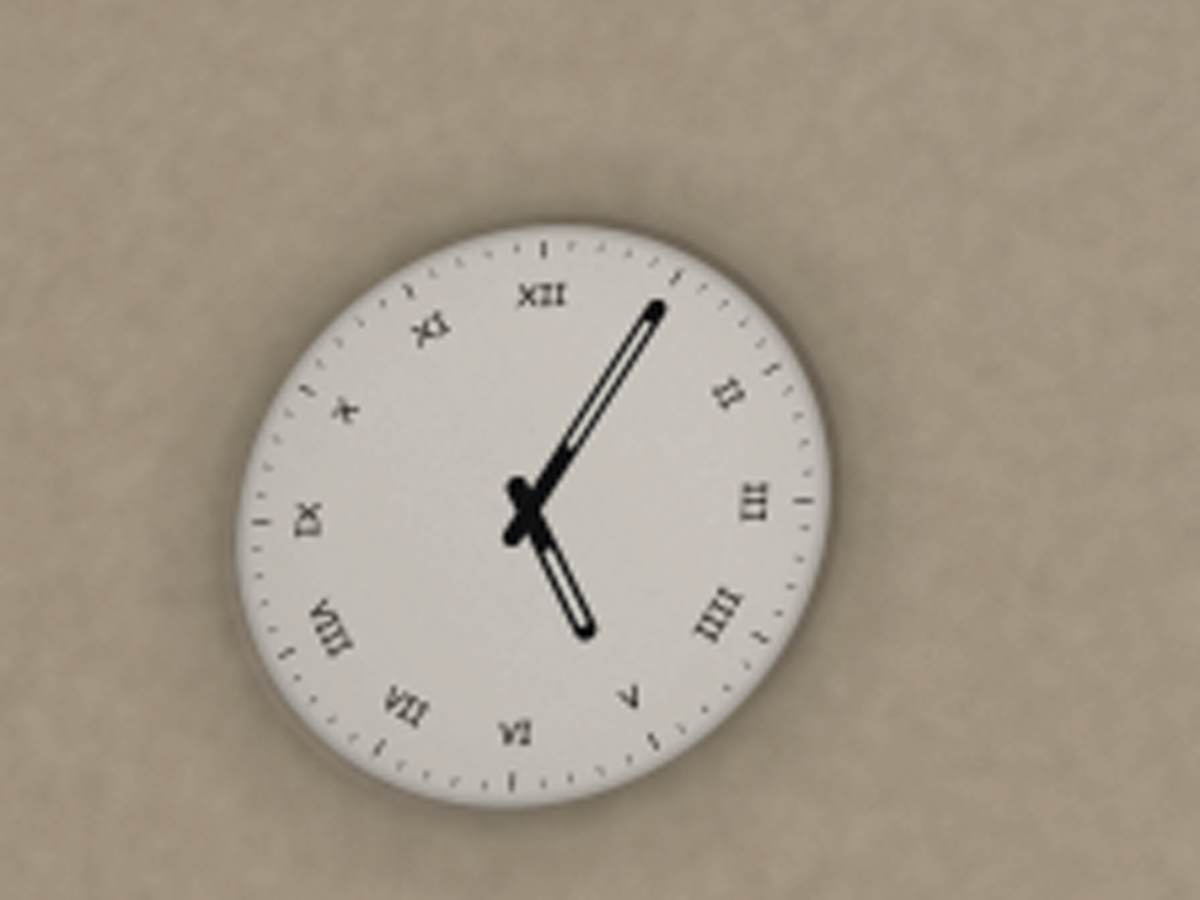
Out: h=5 m=5
